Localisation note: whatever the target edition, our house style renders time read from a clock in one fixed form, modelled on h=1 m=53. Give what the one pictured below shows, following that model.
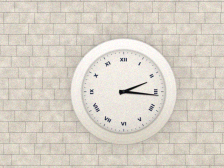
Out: h=2 m=16
